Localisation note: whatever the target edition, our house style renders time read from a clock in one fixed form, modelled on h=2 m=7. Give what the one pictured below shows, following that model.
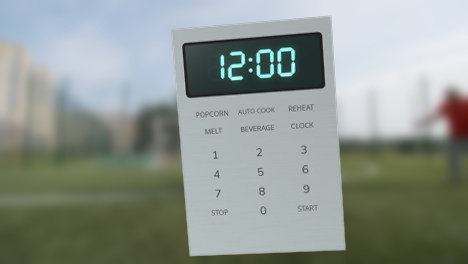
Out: h=12 m=0
